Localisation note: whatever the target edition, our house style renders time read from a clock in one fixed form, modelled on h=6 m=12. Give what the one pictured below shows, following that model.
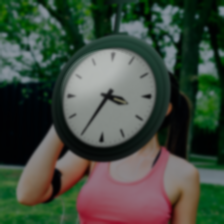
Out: h=3 m=35
